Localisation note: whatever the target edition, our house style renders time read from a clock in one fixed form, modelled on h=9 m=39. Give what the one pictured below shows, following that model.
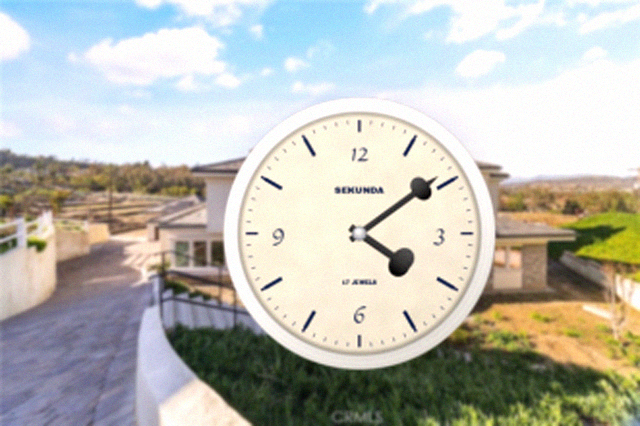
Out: h=4 m=9
